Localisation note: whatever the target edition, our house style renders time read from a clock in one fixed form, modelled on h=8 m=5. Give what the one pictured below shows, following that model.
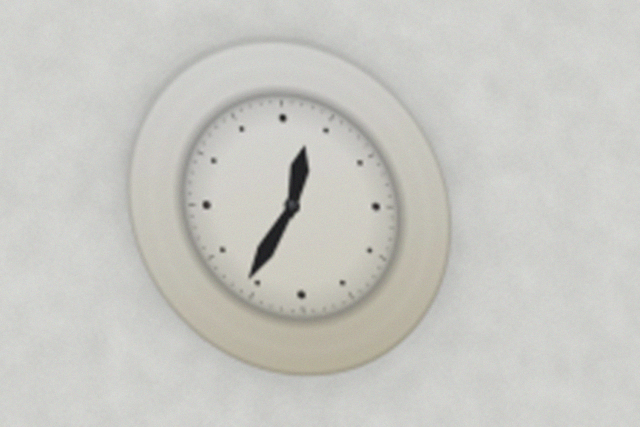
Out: h=12 m=36
